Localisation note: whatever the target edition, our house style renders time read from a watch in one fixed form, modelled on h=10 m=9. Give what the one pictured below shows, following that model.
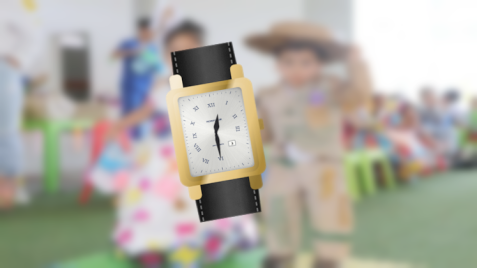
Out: h=12 m=30
